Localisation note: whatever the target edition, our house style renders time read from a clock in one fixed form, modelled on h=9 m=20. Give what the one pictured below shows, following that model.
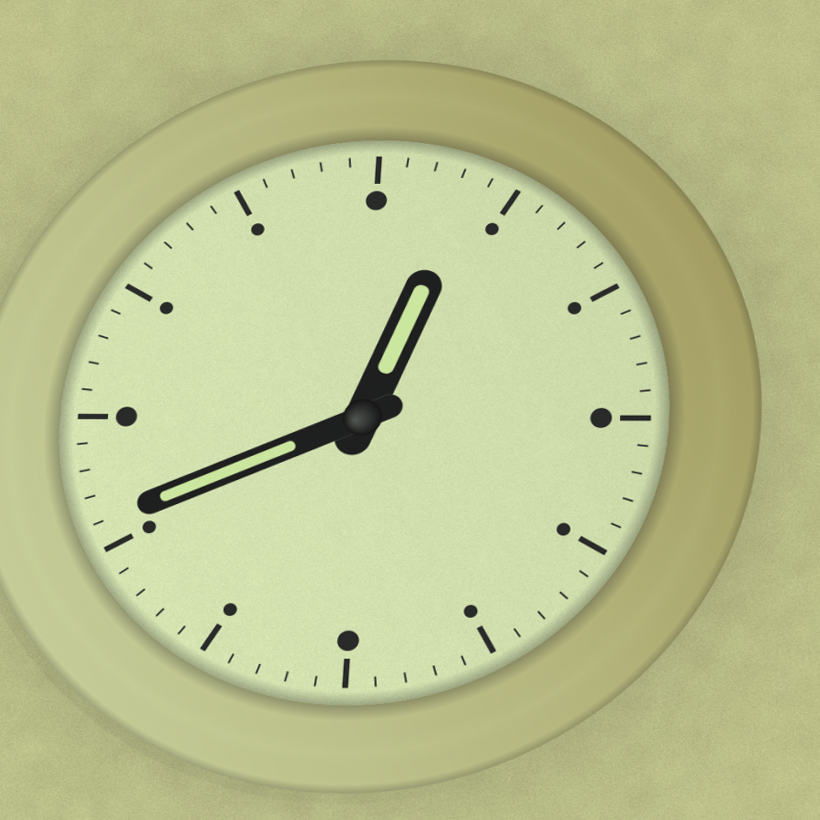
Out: h=12 m=41
